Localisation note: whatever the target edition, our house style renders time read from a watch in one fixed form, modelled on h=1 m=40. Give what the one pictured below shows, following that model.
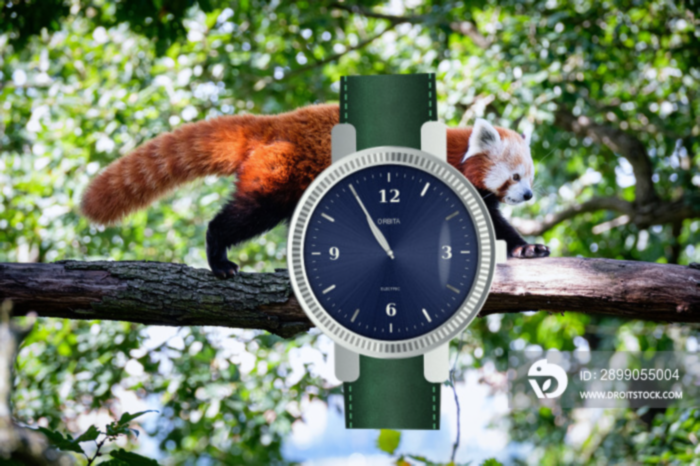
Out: h=10 m=55
